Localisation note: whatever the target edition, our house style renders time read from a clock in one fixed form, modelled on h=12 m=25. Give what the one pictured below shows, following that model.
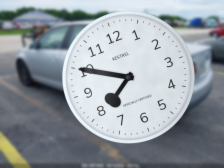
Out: h=7 m=50
